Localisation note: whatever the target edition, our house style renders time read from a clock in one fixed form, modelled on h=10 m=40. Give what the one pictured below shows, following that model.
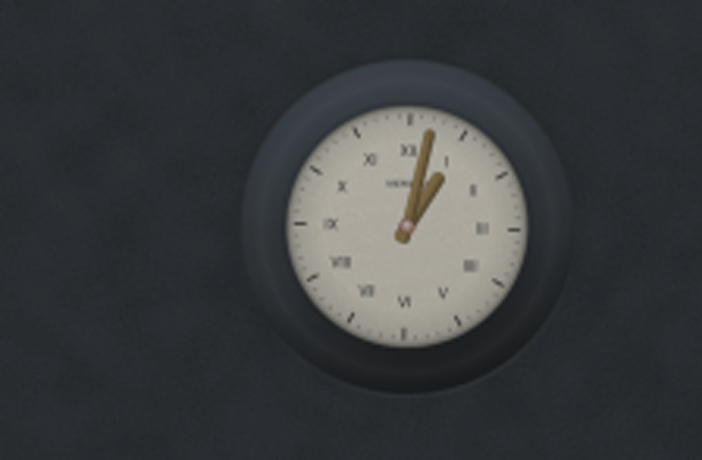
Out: h=1 m=2
